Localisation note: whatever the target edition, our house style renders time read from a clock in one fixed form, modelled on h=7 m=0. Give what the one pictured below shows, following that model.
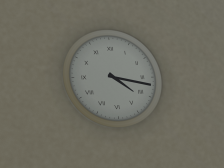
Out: h=4 m=17
